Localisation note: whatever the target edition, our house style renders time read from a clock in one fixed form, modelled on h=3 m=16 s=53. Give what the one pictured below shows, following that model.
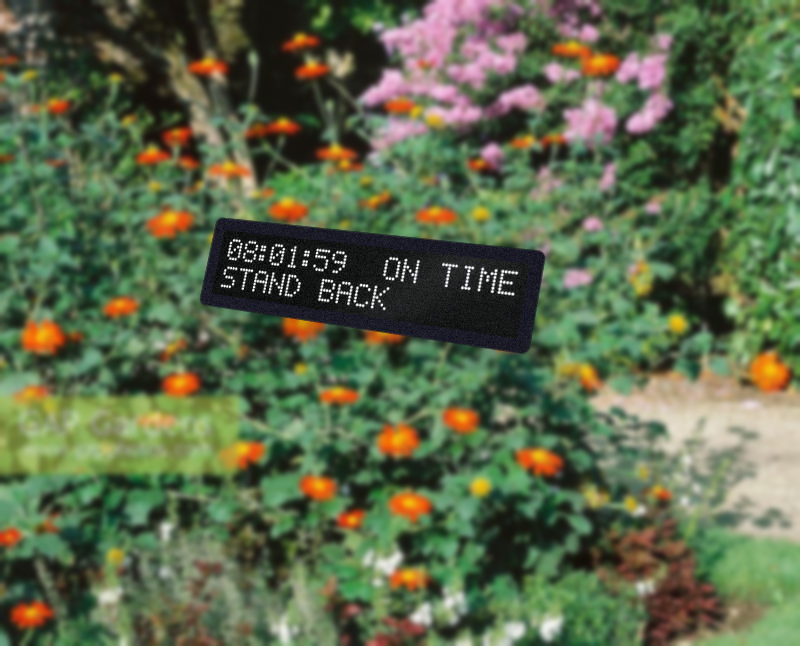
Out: h=8 m=1 s=59
